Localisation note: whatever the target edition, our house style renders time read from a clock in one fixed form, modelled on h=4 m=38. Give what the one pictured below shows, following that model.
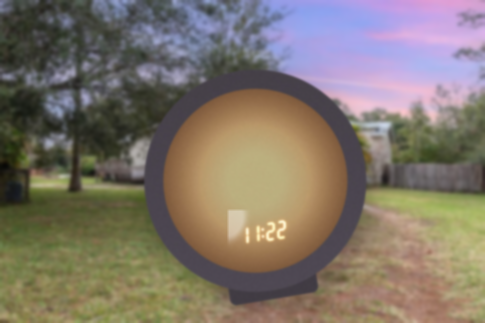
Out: h=11 m=22
